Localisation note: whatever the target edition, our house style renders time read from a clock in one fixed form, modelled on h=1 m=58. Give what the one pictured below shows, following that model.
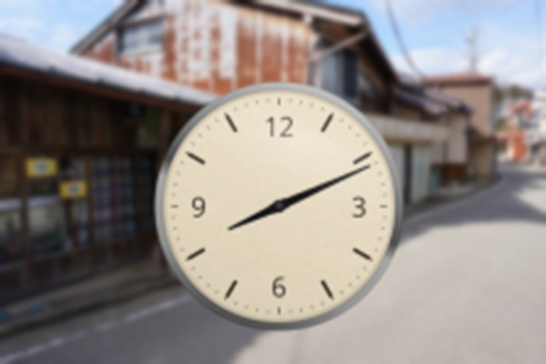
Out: h=8 m=11
